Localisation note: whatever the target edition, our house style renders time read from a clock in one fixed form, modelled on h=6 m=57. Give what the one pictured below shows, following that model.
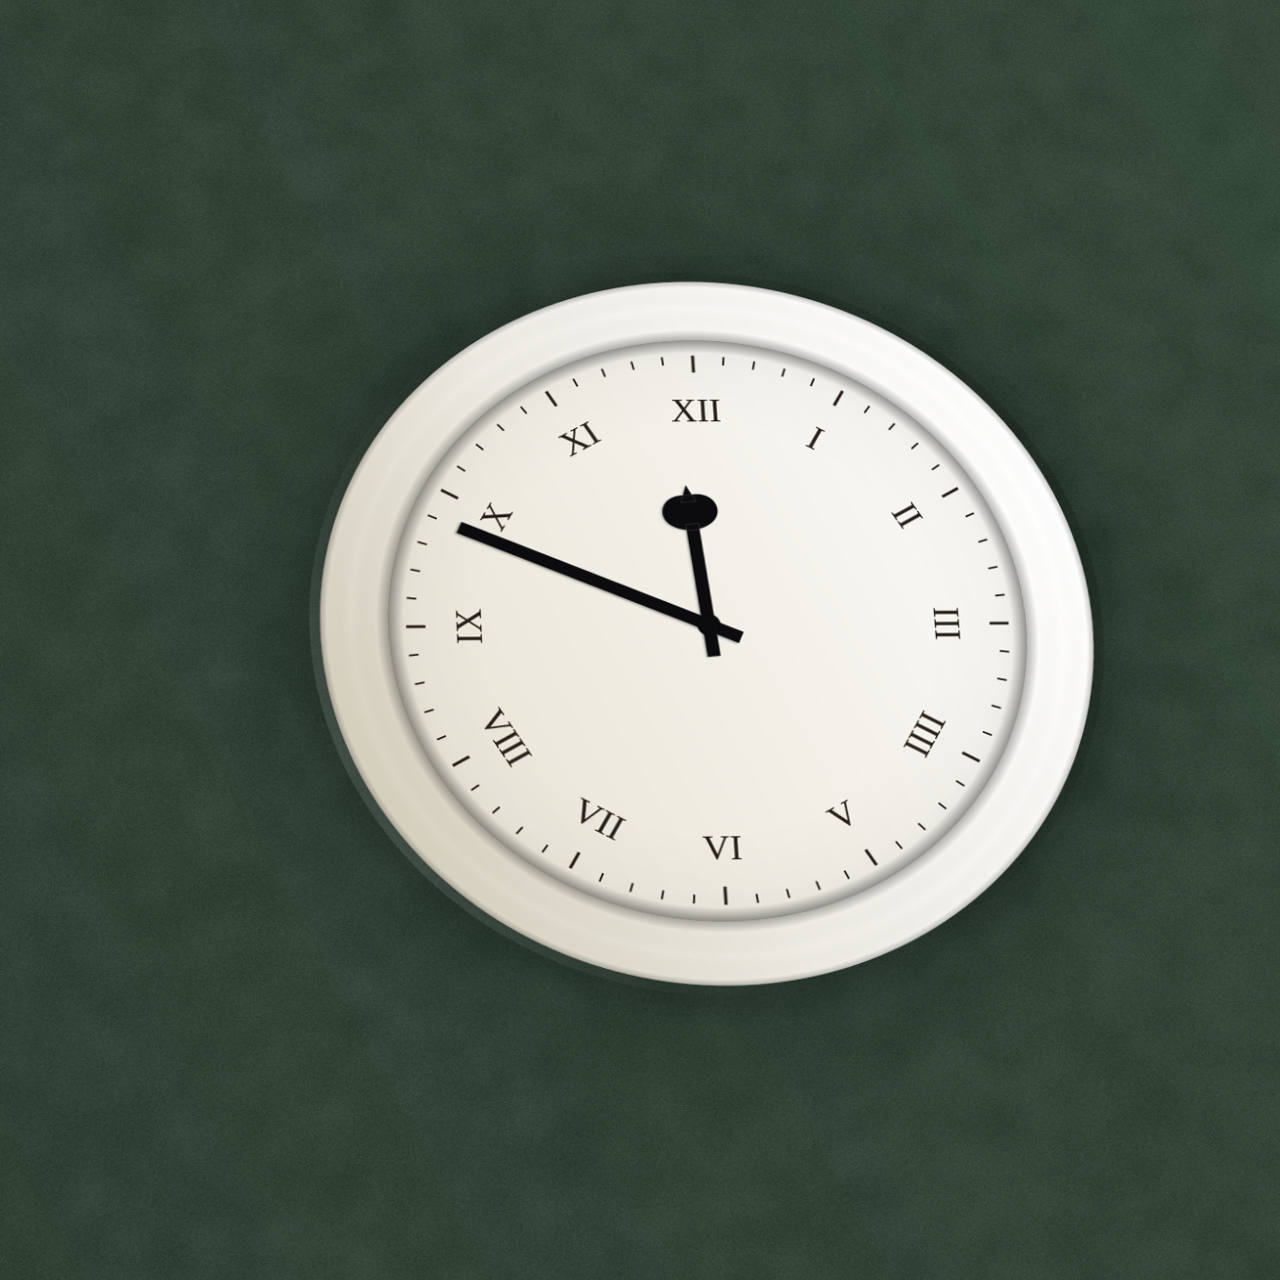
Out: h=11 m=49
